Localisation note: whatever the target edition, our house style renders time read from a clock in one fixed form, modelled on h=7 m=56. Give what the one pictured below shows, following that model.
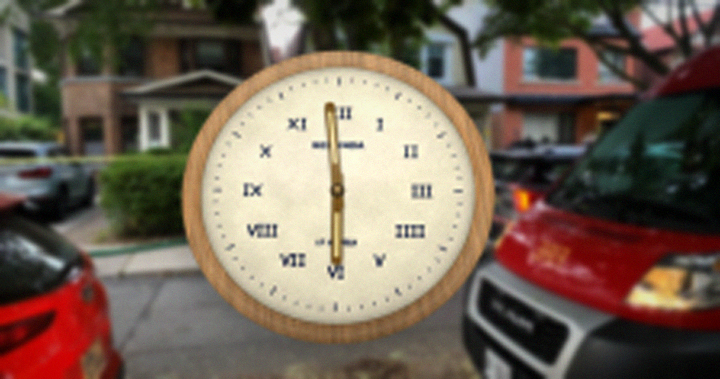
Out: h=5 m=59
